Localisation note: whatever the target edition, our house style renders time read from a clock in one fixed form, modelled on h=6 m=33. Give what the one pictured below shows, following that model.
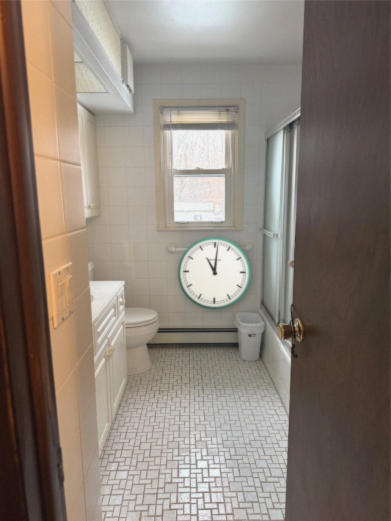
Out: h=11 m=1
